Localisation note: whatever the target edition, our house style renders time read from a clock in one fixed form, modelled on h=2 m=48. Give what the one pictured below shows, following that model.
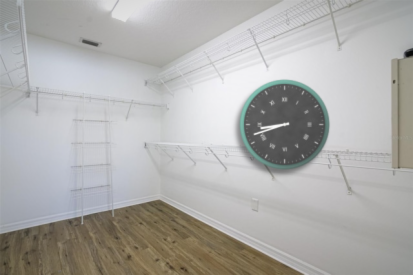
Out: h=8 m=42
